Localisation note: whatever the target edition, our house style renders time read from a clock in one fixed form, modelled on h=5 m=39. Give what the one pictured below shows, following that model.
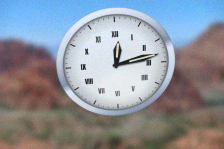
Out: h=12 m=13
